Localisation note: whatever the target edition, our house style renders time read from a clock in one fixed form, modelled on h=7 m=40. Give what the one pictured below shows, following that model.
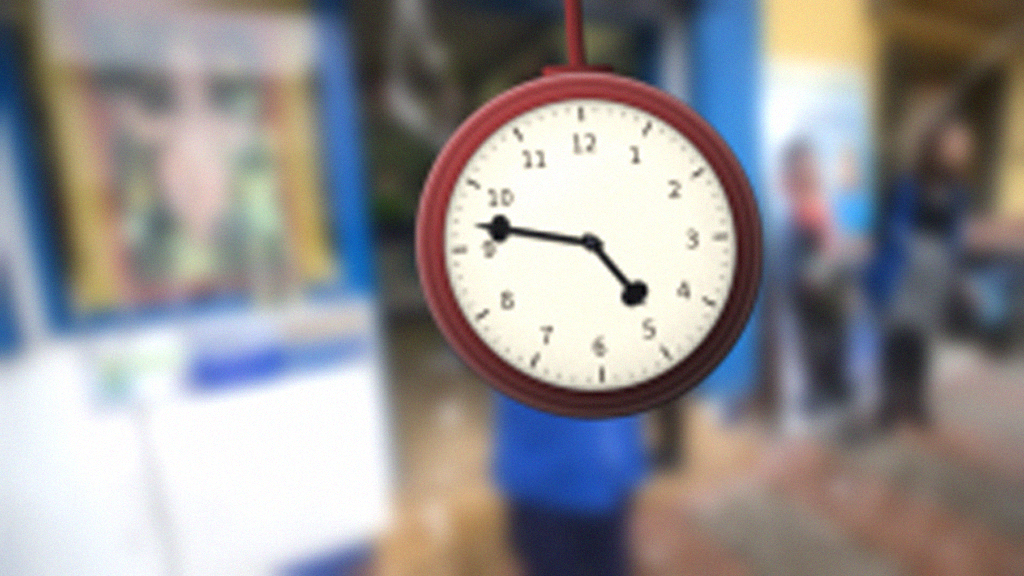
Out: h=4 m=47
